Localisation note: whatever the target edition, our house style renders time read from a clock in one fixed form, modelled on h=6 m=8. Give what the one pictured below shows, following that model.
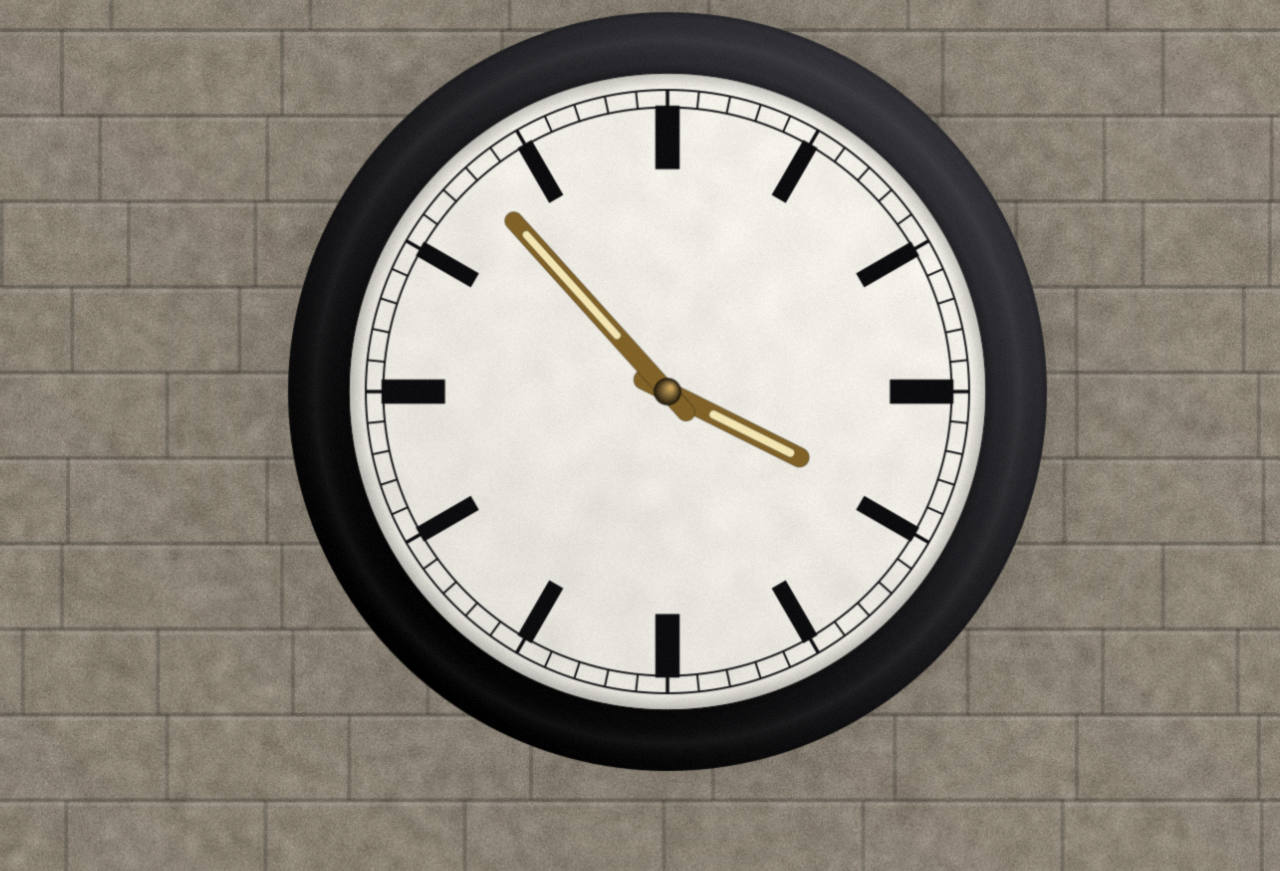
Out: h=3 m=53
